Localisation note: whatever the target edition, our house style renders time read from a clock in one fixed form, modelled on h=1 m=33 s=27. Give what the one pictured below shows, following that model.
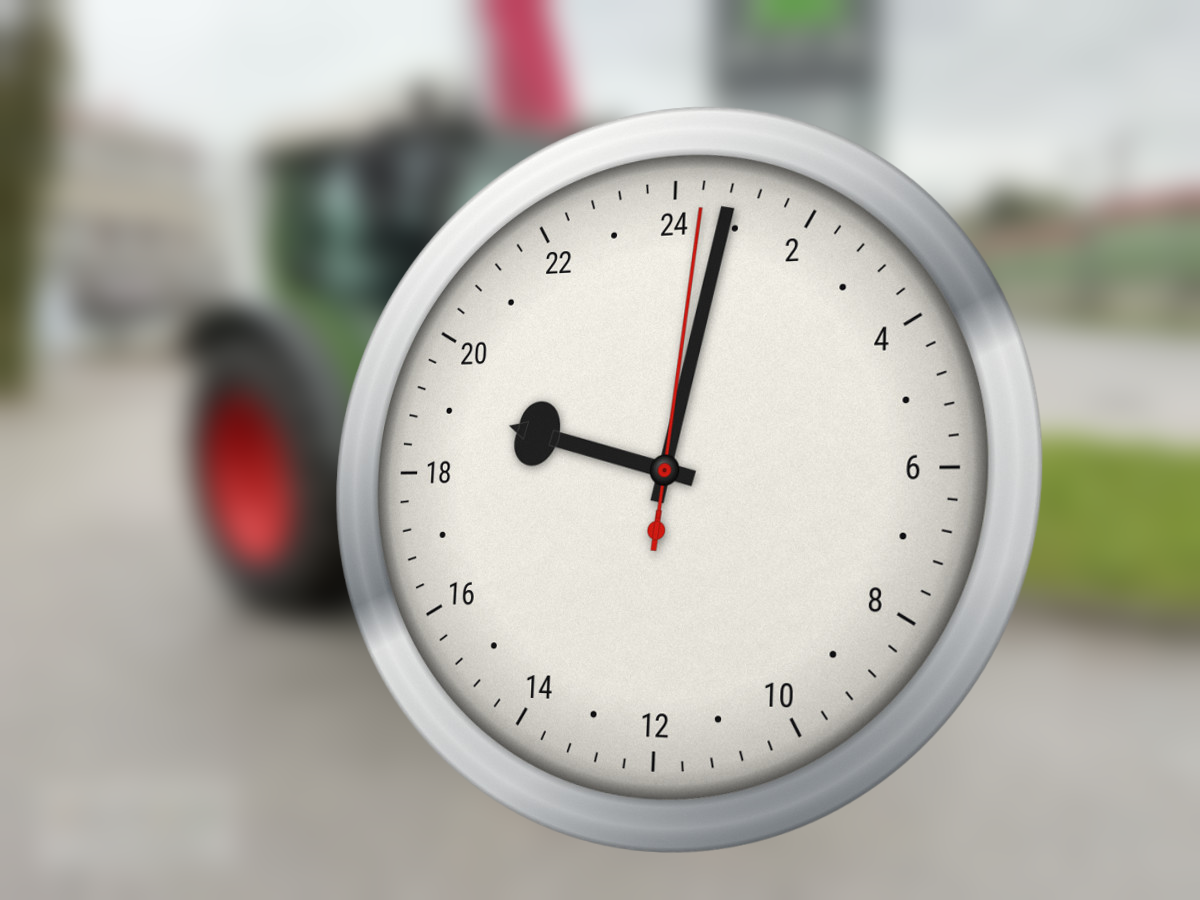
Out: h=19 m=2 s=1
